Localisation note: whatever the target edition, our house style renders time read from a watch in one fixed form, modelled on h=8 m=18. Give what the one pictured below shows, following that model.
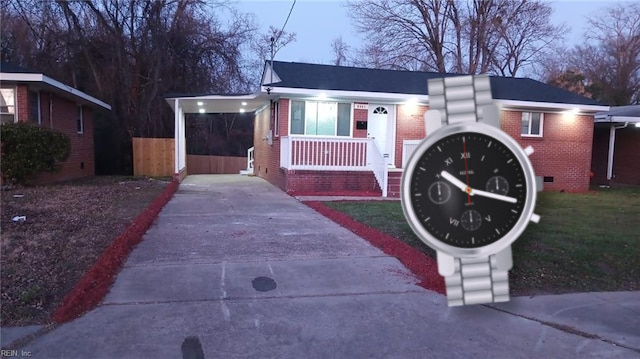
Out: h=10 m=18
